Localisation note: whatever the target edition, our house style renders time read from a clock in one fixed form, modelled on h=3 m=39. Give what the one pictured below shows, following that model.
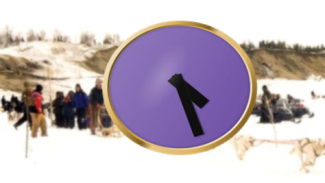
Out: h=4 m=27
